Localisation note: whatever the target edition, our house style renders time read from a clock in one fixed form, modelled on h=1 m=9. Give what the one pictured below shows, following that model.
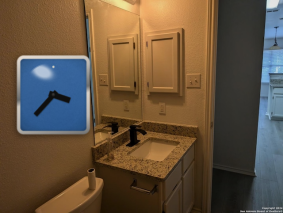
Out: h=3 m=37
